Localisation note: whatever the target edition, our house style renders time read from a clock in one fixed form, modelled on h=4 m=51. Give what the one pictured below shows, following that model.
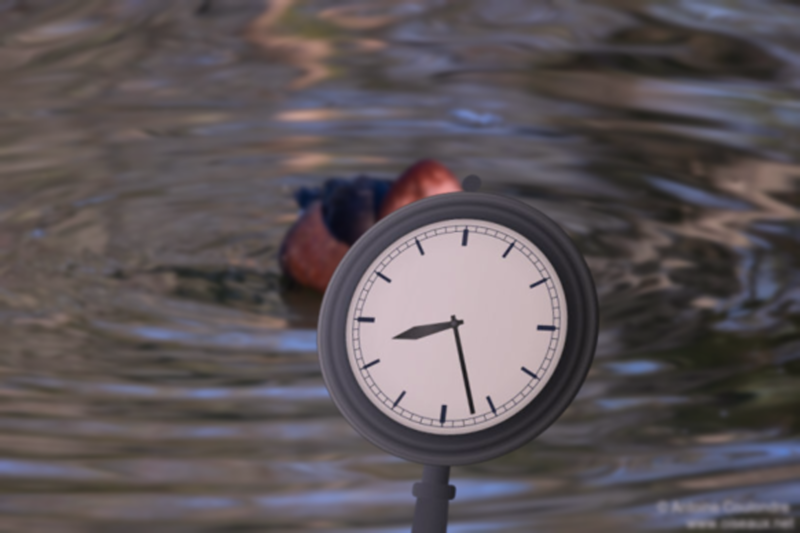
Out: h=8 m=27
